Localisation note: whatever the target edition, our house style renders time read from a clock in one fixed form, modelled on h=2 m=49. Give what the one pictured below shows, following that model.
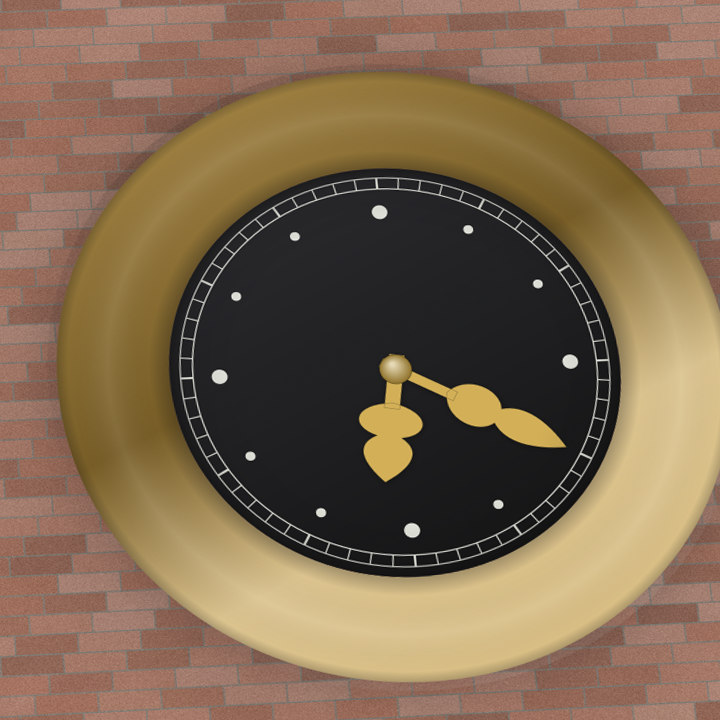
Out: h=6 m=20
